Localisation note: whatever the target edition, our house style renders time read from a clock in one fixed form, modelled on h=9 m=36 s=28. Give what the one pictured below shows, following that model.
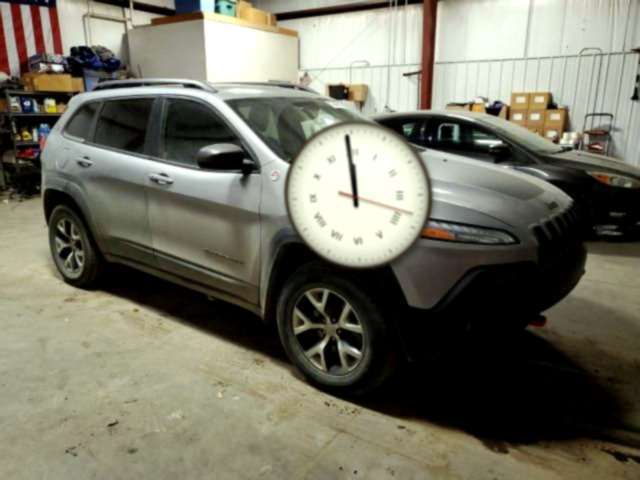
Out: h=11 m=59 s=18
